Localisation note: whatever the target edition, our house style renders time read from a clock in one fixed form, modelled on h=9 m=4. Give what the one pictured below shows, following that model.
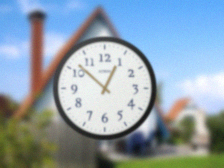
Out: h=12 m=52
